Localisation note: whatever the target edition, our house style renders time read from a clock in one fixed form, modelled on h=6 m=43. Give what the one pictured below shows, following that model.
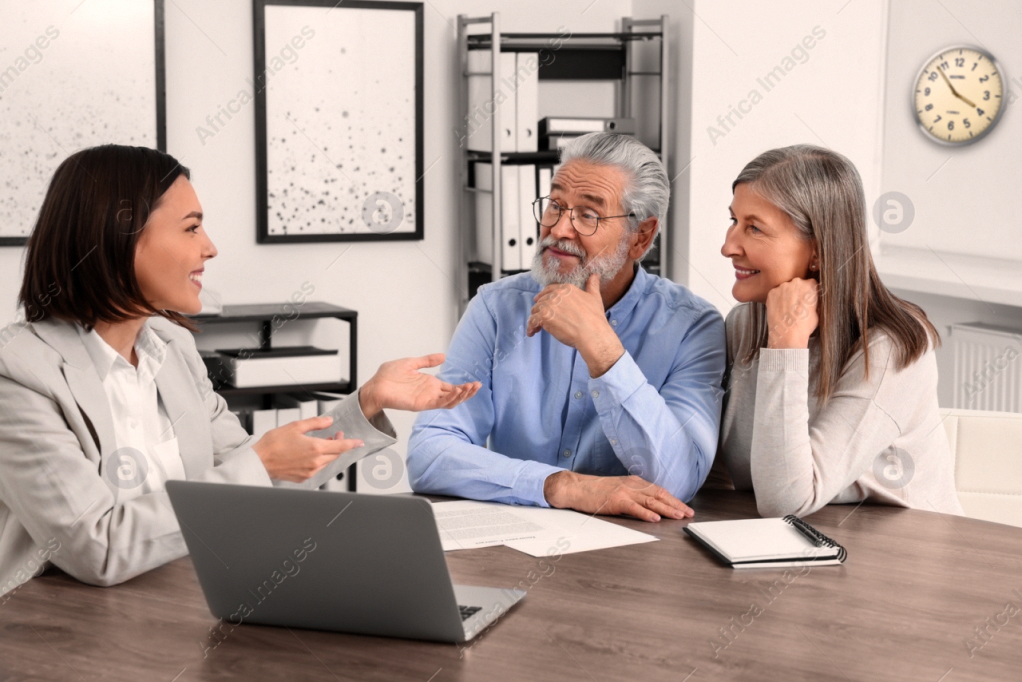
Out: h=3 m=53
